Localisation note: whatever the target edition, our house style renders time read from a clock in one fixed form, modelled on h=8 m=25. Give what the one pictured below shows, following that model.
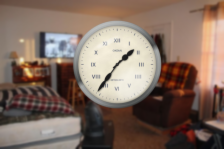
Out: h=1 m=36
